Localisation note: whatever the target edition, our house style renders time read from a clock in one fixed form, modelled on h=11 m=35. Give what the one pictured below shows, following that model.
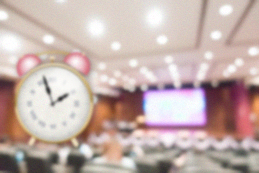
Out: h=1 m=57
